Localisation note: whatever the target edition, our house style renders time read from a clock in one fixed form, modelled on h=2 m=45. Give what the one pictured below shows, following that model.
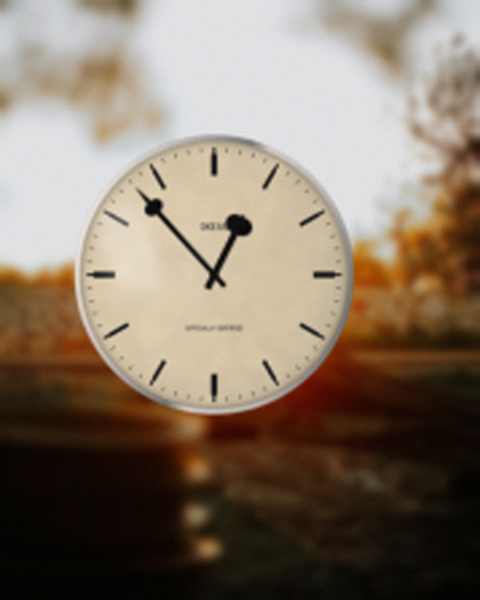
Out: h=12 m=53
